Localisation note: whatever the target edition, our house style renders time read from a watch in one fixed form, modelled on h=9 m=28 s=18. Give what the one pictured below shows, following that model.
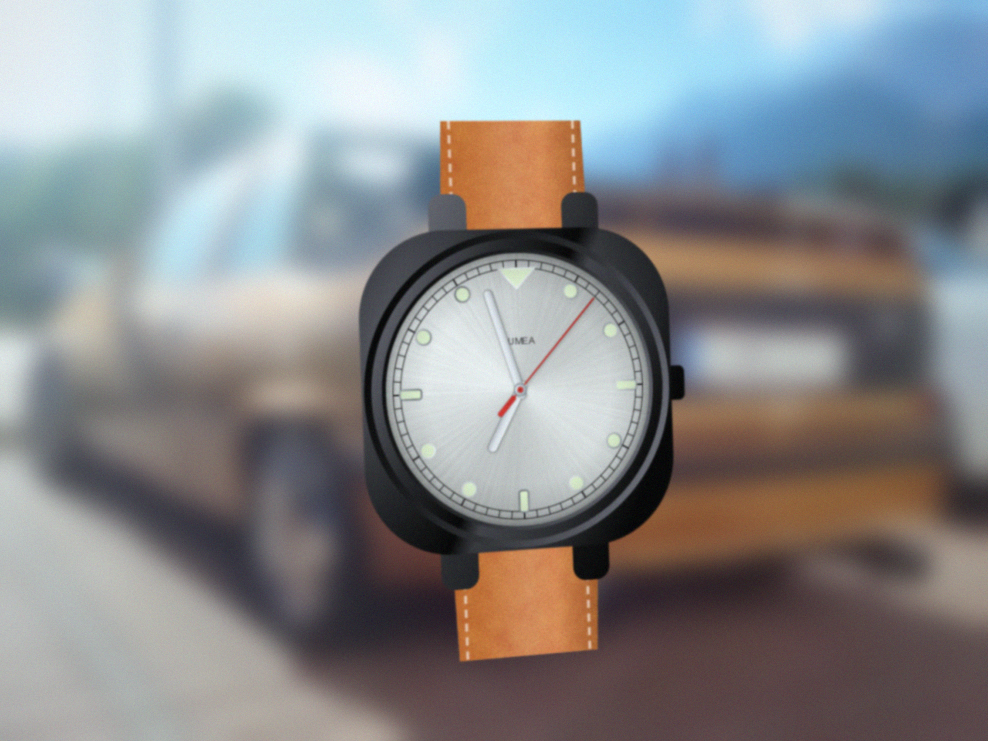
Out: h=6 m=57 s=7
